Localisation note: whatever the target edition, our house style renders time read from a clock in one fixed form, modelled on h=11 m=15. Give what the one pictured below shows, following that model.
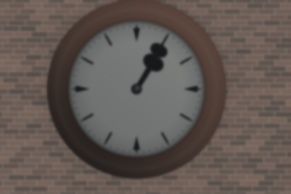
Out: h=1 m=5
